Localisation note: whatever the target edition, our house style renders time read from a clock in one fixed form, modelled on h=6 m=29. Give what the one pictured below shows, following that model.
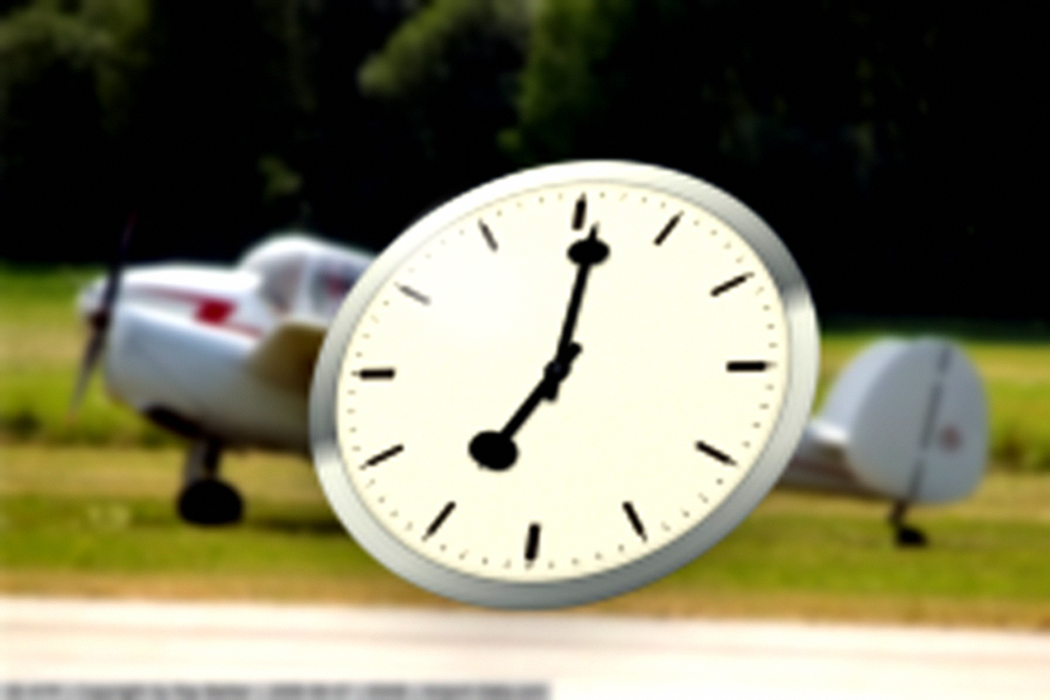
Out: h=7 m=1
